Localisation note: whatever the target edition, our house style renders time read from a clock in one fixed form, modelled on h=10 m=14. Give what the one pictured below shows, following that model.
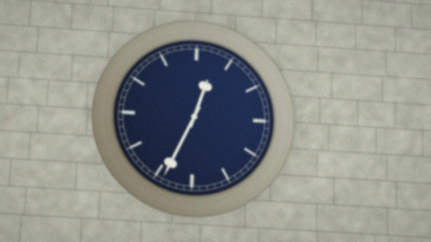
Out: h=12 m=34
